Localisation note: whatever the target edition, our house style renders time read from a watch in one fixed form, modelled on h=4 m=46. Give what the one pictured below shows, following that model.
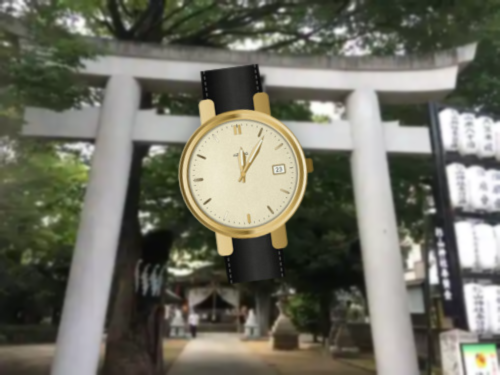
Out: h=12 m=6
